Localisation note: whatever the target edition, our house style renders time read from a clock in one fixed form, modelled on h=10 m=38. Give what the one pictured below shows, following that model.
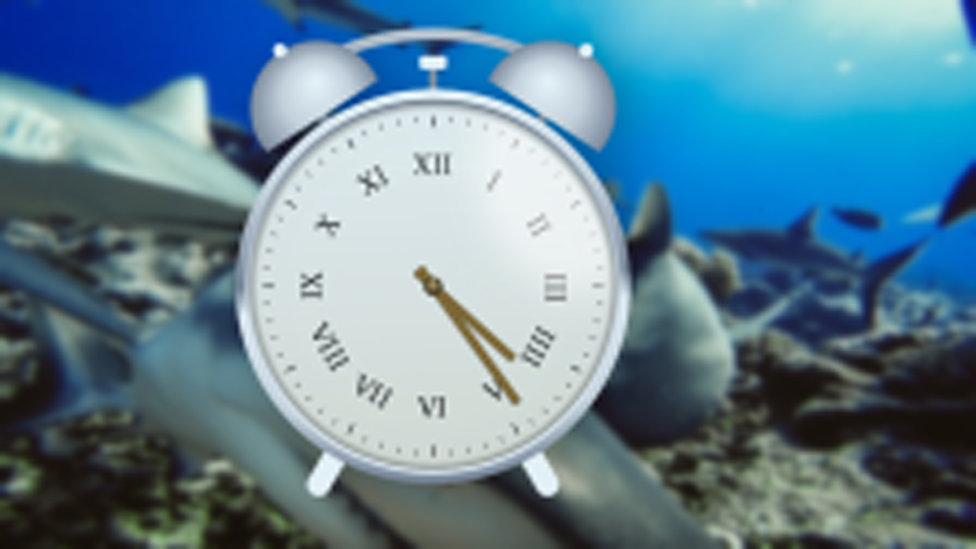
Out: h=4 m=24
